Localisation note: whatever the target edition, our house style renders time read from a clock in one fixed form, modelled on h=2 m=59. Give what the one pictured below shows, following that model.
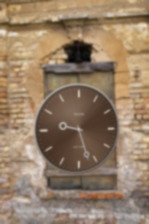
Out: h=9 m=27
